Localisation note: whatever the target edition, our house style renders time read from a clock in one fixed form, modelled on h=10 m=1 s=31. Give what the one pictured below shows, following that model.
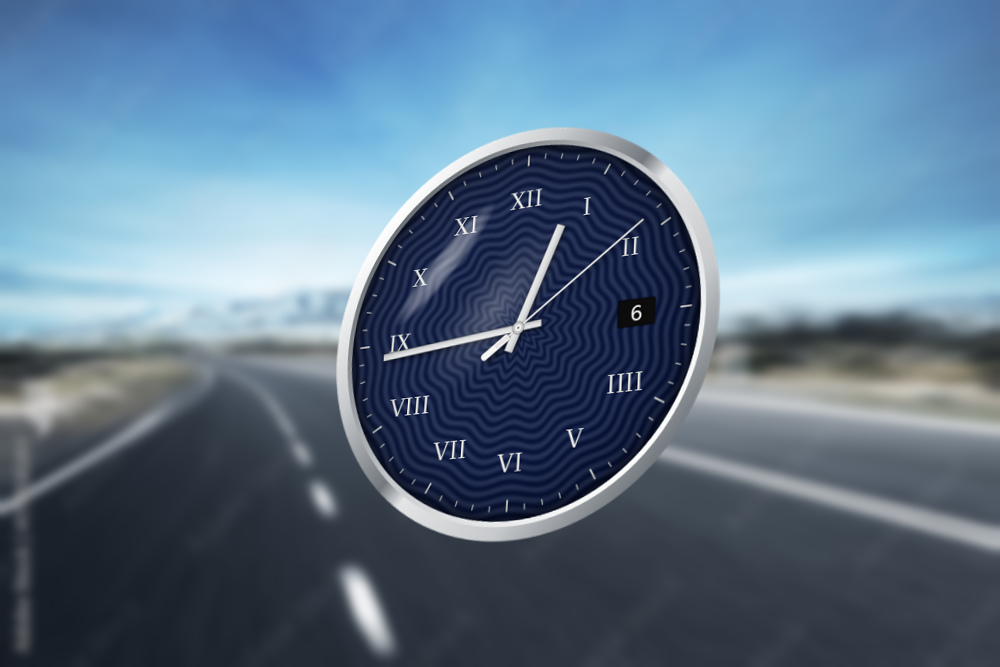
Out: h=12 m=44 s=9
